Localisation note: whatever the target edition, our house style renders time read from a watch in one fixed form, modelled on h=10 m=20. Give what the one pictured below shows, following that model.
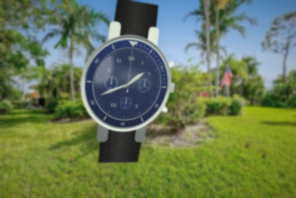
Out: h=1 m=41
